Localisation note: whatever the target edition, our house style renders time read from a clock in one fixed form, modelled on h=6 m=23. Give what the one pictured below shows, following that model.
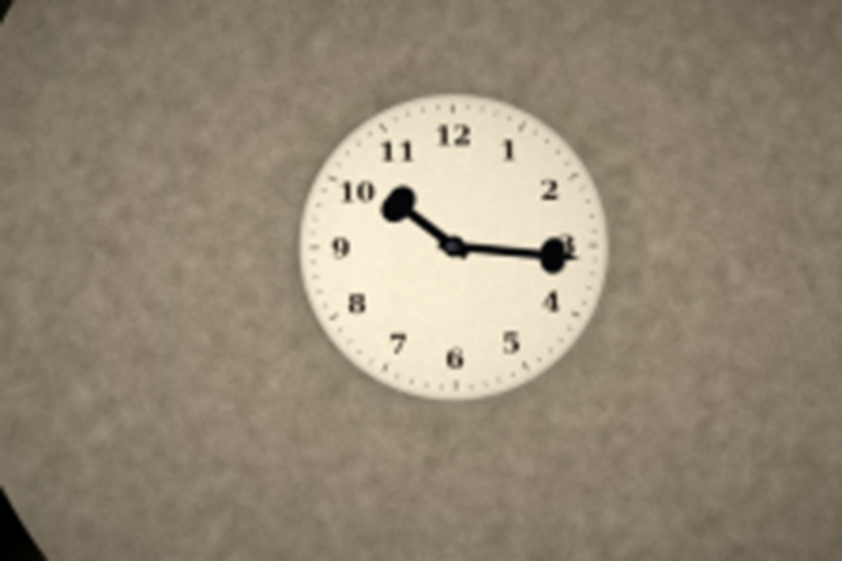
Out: h=10 m=16
